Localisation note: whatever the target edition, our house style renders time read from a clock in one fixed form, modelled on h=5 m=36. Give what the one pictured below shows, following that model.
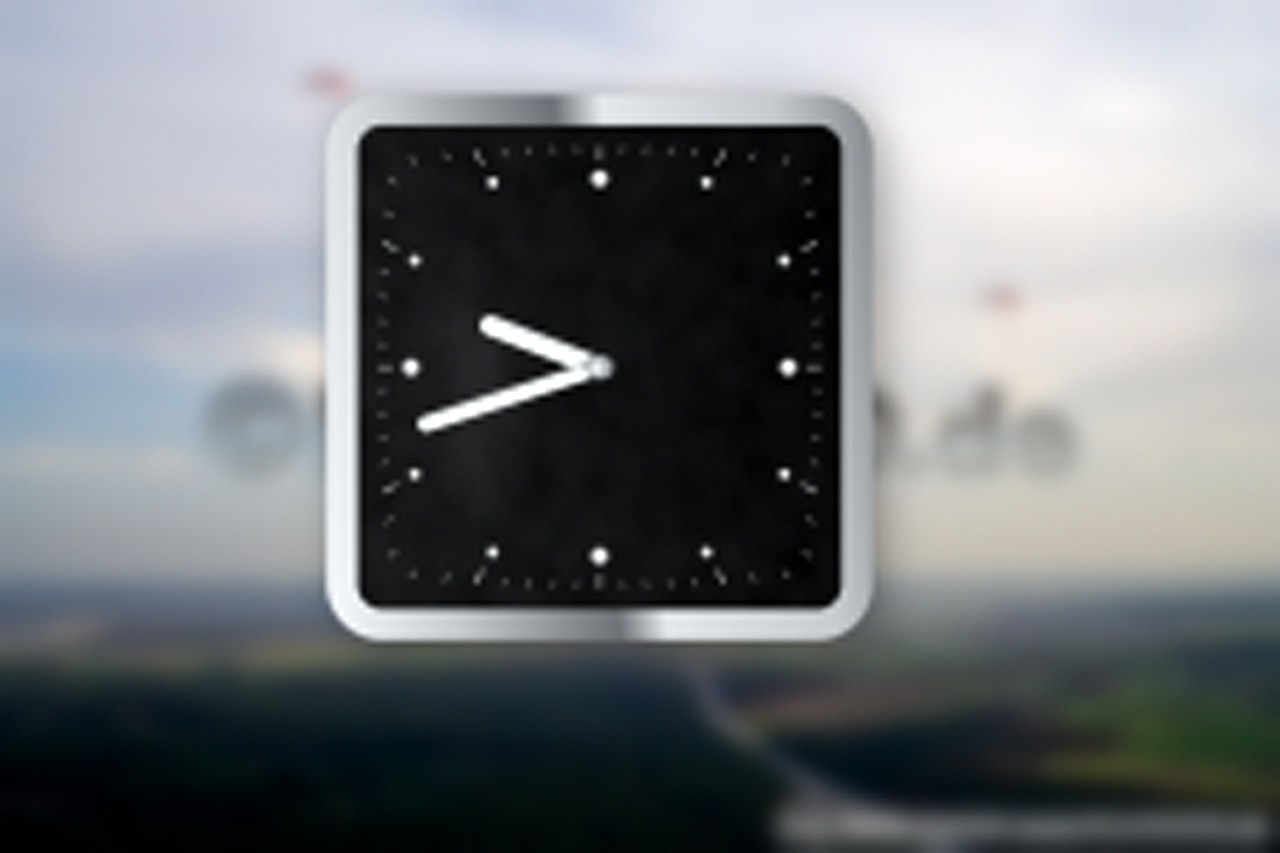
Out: h=9 m=42
